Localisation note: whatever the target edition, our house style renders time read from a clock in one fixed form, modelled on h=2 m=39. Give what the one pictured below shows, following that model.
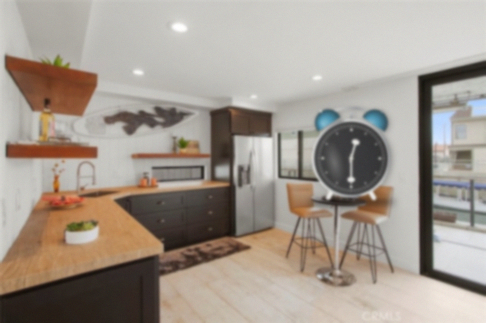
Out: h=12 m=30
